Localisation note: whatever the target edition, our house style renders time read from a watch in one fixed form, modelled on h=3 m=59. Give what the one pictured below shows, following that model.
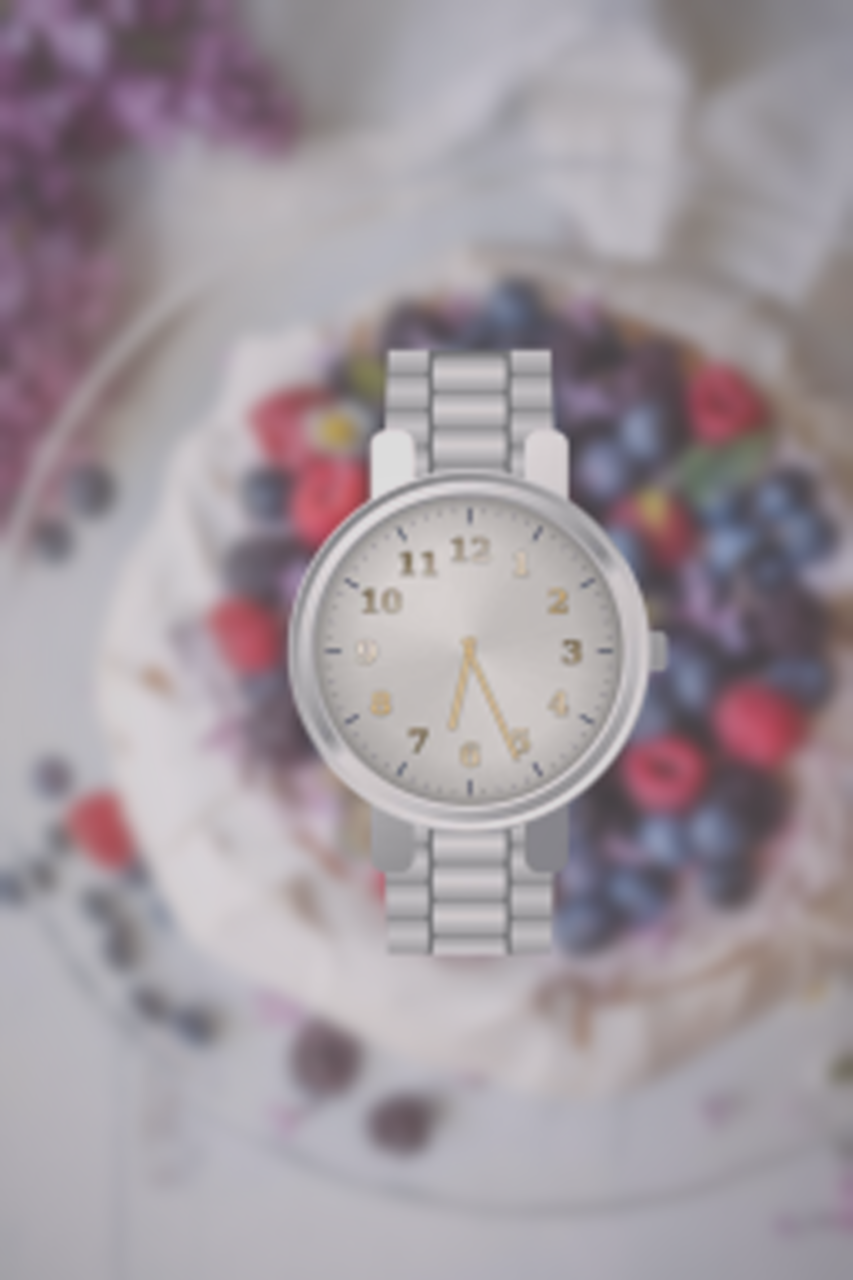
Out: h=6 m=26
